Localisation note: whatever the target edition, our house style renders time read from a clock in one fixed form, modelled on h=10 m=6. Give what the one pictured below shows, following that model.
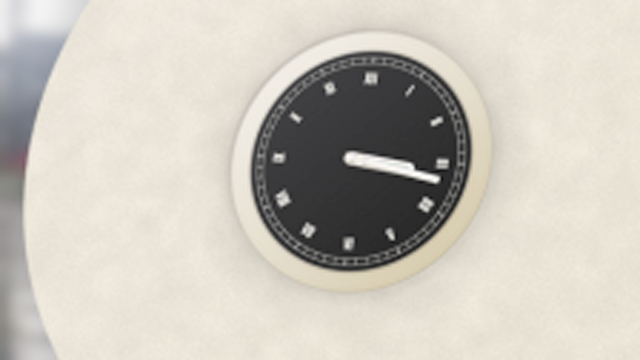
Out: h=3 m=17
